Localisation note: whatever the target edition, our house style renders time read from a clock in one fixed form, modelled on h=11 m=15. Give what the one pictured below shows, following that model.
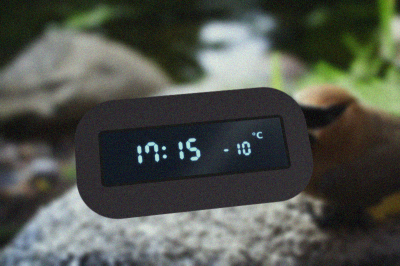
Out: h=17 m=15
